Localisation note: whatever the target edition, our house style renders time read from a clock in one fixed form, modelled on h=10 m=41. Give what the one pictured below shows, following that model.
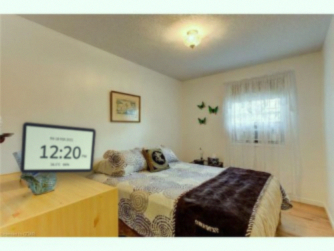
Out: h=12 m=20
